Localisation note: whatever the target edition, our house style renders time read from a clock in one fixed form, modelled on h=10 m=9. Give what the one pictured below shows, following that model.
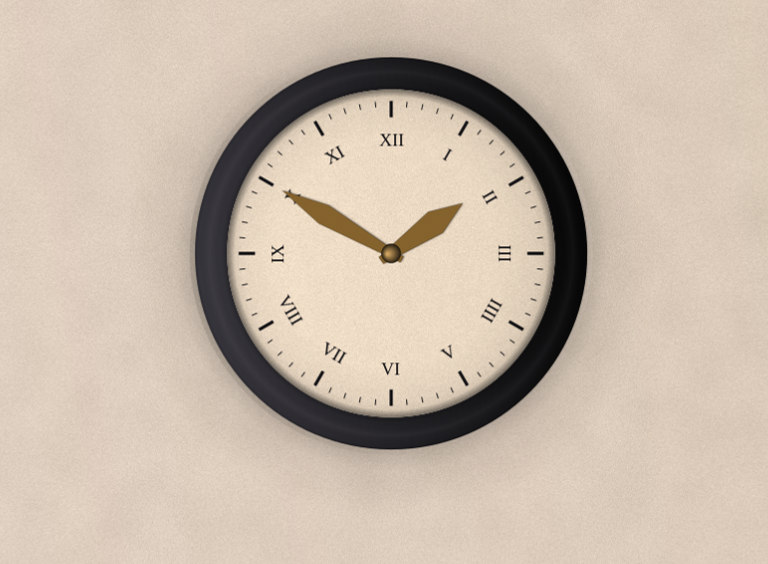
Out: h=1 m=50
